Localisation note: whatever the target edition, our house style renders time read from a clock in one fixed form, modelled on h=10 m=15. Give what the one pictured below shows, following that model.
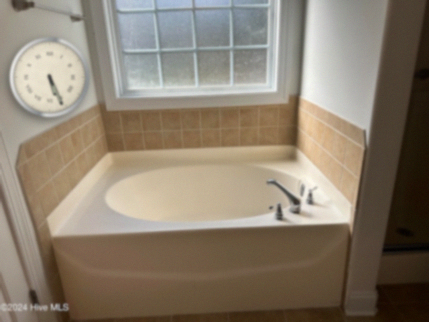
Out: h=5 m=26
